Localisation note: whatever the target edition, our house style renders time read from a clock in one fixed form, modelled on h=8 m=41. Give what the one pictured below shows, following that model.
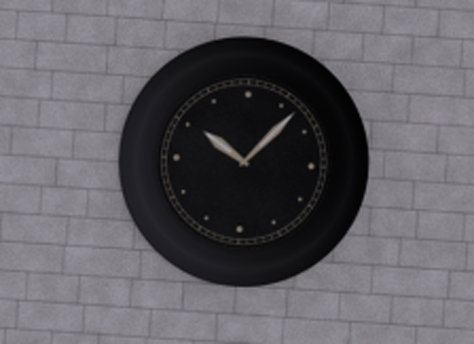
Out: h=10 m=7
